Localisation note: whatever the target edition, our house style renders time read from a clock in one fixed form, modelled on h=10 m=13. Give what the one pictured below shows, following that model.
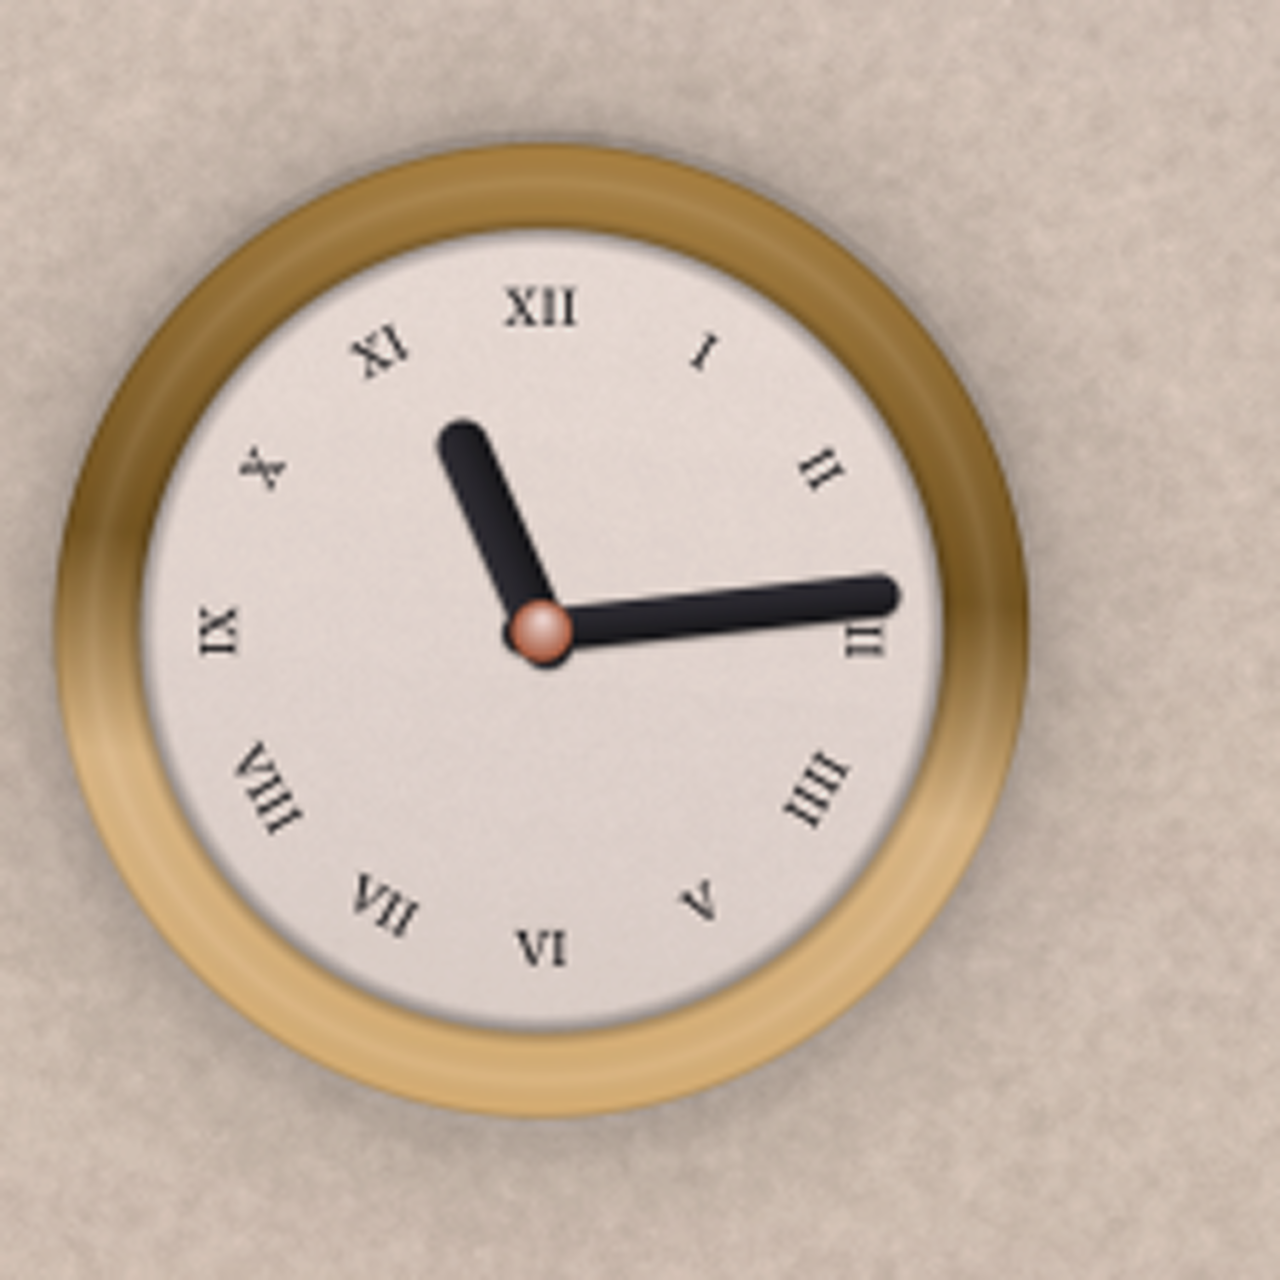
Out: h=11 m=14
